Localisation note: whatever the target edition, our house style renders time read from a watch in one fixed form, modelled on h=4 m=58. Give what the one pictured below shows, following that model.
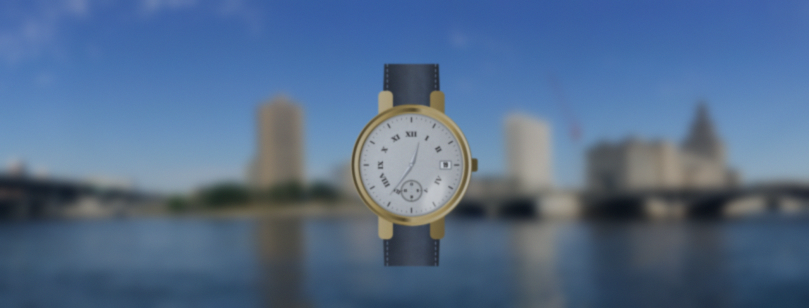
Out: h=12 m=36
